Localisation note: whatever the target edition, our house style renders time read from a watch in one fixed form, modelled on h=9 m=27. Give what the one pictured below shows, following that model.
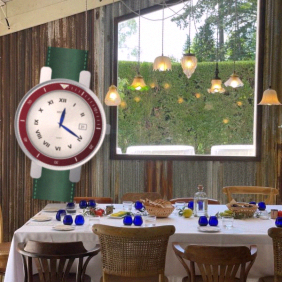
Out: h=12 m=20
